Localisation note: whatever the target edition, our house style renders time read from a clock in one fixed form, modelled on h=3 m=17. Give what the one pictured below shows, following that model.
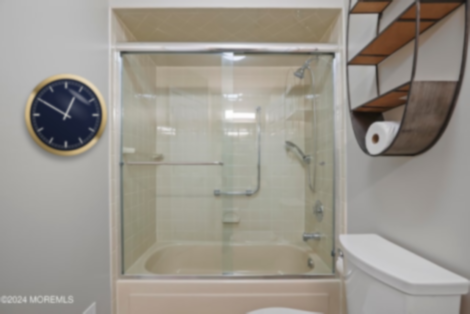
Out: h=12 m=50
